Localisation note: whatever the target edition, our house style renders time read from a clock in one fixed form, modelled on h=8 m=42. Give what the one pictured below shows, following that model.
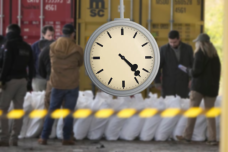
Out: h=4 m=23
